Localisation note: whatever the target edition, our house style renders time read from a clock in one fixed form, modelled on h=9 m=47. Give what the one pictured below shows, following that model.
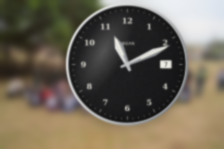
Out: h=11 m=11
